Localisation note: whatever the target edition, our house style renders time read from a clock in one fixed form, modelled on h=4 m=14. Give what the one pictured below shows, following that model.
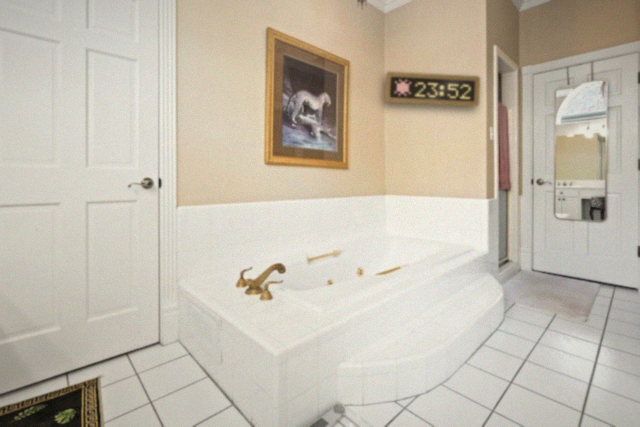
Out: h=23 m=52
